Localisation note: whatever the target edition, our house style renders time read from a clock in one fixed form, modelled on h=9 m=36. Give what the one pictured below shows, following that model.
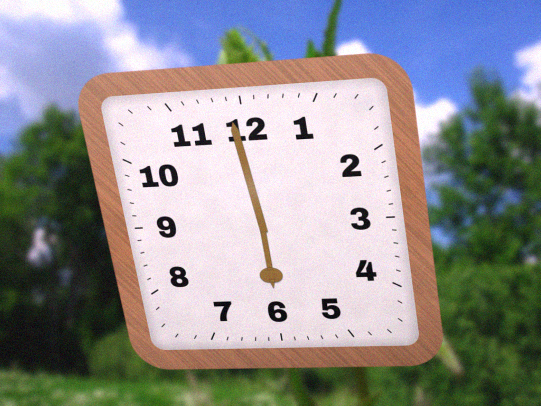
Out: h=5 m=59
